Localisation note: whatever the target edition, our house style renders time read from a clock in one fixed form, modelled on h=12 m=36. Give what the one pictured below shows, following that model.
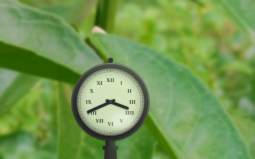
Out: h=3 m=41
